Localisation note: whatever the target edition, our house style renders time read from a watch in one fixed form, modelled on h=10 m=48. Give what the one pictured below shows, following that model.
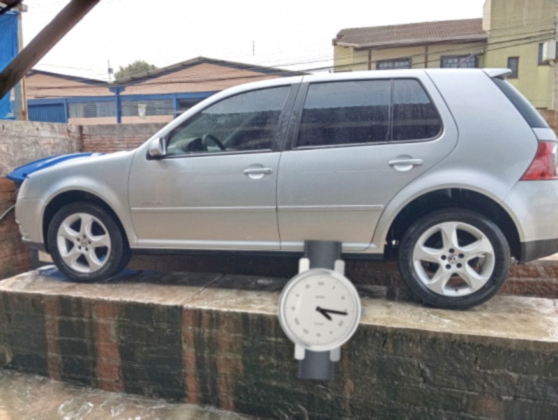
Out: h=4 m=16
